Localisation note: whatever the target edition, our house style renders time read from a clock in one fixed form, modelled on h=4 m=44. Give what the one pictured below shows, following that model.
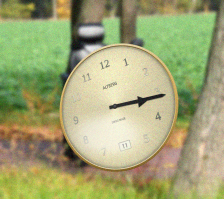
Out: h=3 m=16
